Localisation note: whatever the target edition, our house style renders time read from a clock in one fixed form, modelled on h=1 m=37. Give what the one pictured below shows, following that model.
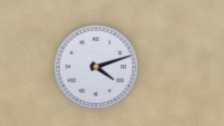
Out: h=4 m=12
